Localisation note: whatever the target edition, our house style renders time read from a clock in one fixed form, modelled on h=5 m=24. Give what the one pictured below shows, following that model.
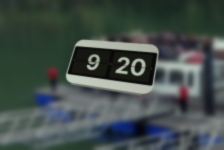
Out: h=9 m=20
